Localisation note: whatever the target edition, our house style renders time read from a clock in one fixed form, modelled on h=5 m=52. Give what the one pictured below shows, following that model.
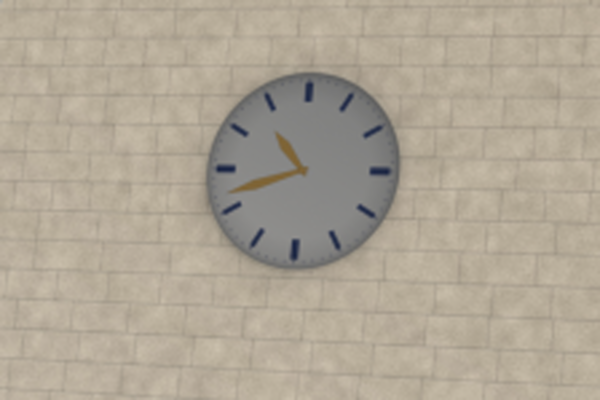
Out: h=10 m=42
